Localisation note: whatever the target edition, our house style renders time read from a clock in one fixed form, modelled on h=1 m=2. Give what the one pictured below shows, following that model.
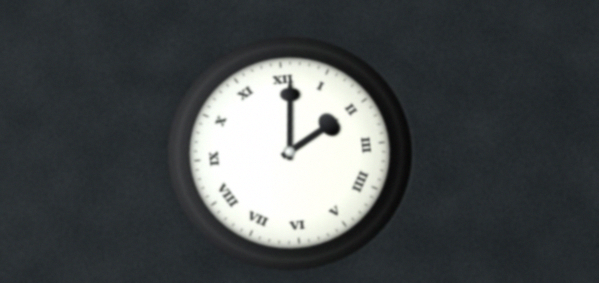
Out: h=2 m=1
